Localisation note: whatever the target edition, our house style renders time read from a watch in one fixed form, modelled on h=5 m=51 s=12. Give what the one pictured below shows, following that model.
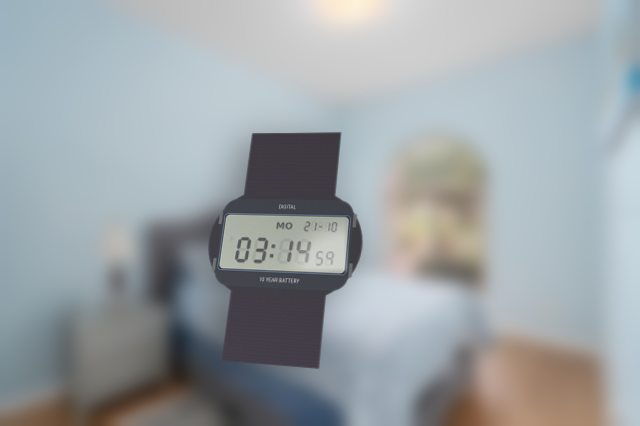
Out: h=3 m=14 s=59
